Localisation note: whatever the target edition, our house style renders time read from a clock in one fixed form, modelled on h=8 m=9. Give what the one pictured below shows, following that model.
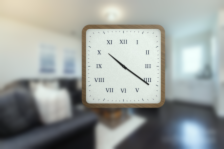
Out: h=10 m=21
